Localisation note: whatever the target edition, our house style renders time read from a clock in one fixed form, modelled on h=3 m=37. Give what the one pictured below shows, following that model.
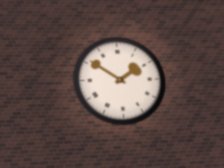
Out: h=1 m=51
